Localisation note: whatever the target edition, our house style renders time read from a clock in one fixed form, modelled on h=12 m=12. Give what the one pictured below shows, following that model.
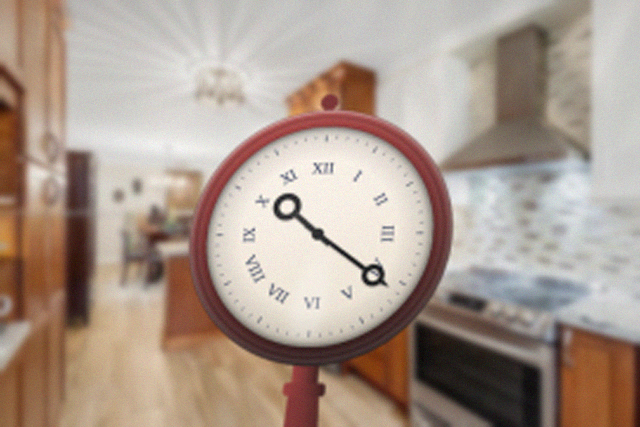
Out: h=10 m=21
